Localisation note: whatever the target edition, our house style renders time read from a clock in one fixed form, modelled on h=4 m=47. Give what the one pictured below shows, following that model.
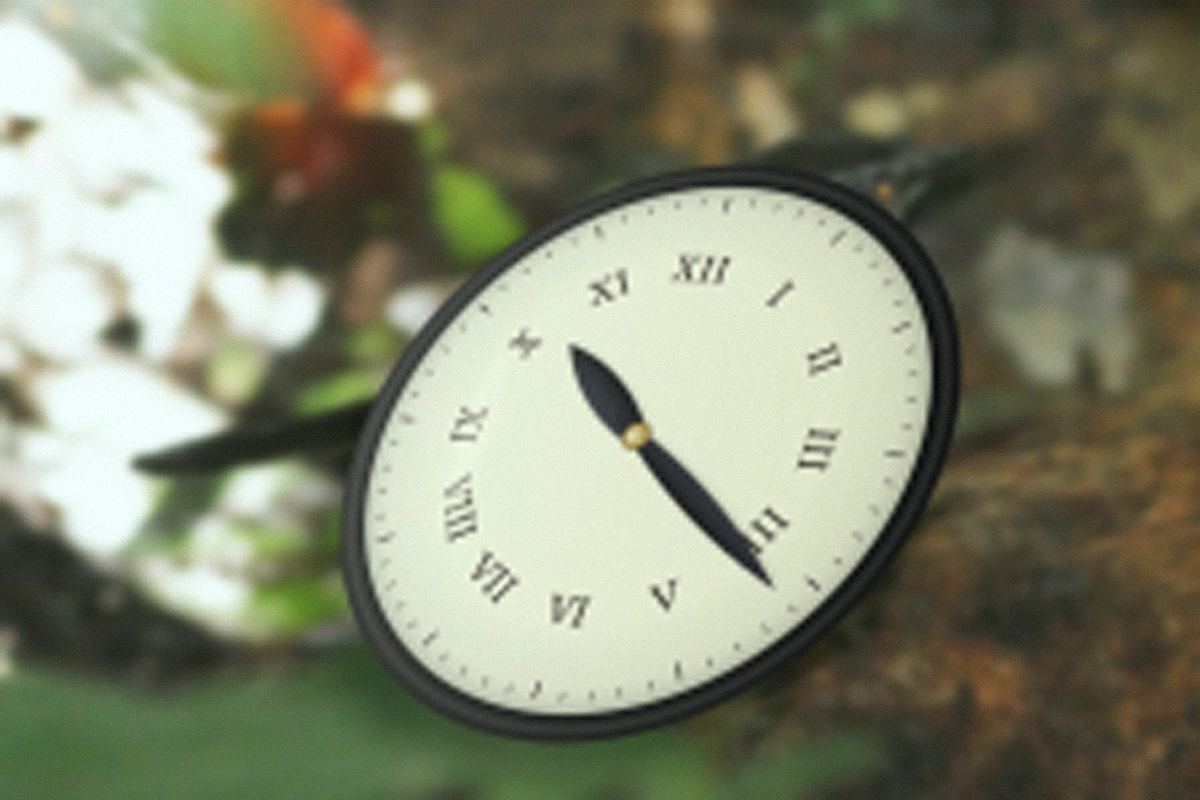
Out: h=10 m=21
